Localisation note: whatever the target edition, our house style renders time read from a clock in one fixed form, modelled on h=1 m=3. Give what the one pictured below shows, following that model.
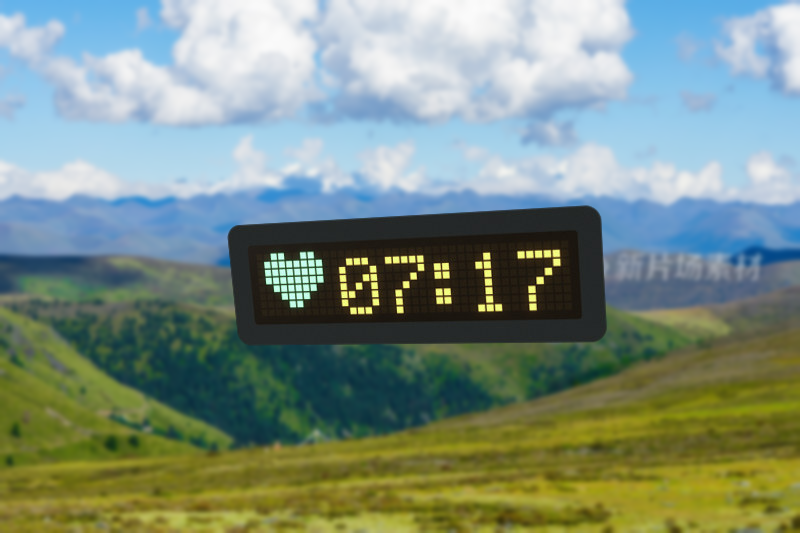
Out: h=7 m=17
